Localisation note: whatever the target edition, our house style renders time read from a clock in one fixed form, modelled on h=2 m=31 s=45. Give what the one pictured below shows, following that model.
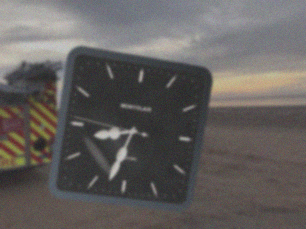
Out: h=8 m=32 s=46
